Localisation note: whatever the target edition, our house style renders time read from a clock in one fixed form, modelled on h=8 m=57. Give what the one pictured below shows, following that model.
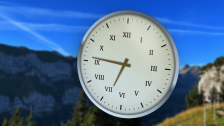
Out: h=6 m=46
